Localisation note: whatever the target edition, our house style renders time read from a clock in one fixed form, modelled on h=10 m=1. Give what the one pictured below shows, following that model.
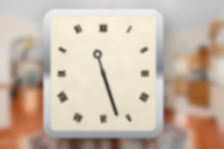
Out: h=11 m=27
